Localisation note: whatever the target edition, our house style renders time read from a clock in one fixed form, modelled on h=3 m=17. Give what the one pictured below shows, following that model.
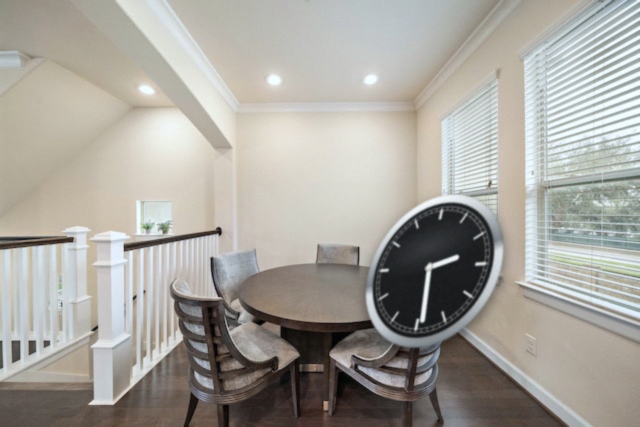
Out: h=2 m=29
